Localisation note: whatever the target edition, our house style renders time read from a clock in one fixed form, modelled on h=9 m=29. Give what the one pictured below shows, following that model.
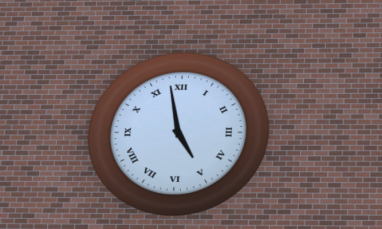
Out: h=4 m=58
